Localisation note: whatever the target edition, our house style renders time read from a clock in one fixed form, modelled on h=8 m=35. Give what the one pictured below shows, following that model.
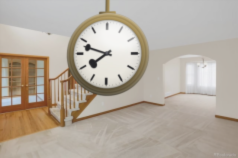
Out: h=7 m=48
